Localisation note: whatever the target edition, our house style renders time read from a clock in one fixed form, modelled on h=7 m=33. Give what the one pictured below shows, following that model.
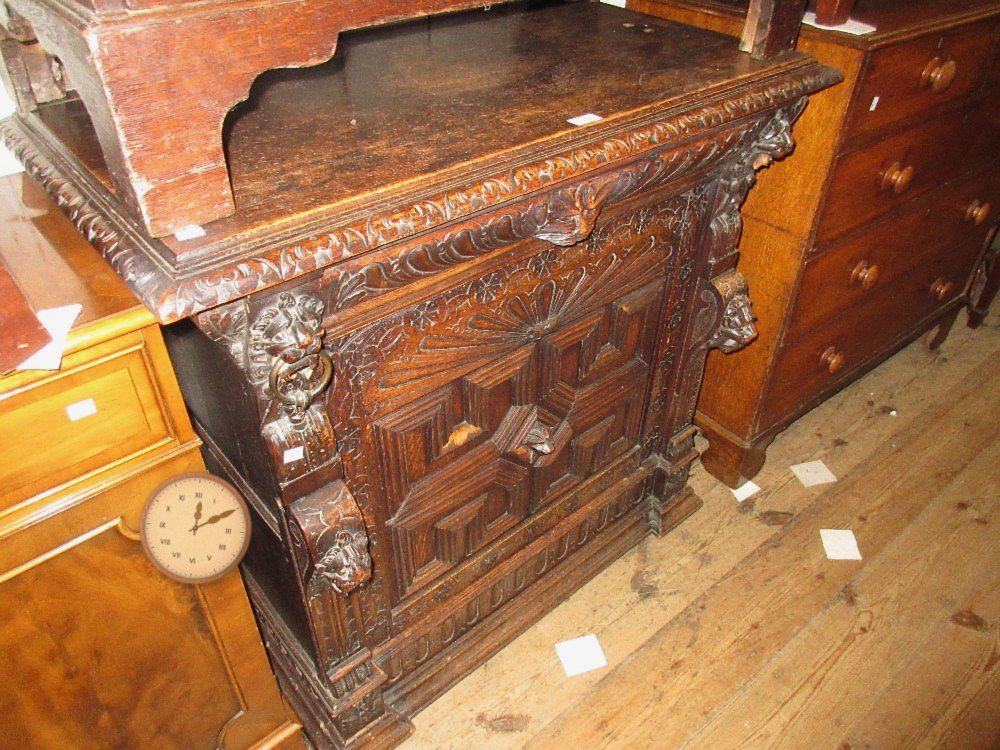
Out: h=12 m=10
